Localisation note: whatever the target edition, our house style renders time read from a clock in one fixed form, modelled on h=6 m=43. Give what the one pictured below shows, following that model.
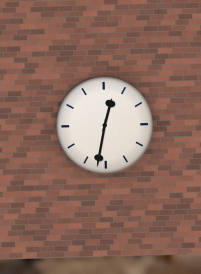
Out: h=12 m=32
